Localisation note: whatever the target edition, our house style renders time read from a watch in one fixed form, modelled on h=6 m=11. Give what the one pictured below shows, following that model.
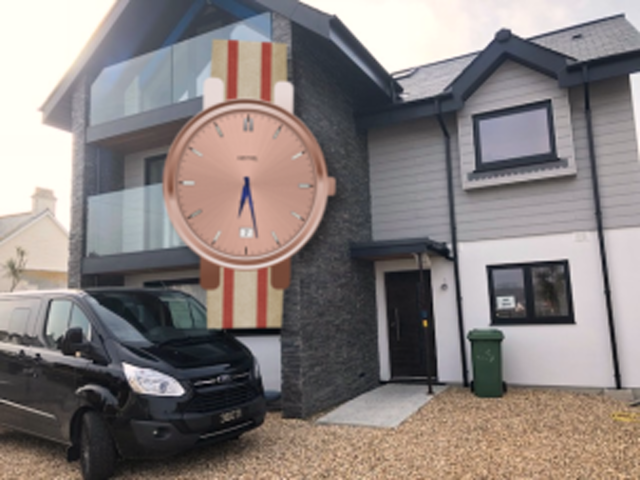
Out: h=6 m=28
